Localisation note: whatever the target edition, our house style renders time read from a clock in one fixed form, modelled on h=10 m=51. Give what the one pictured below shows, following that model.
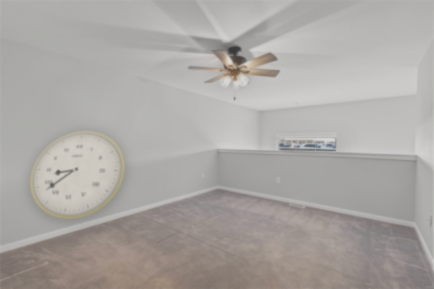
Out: h=8 m=38
